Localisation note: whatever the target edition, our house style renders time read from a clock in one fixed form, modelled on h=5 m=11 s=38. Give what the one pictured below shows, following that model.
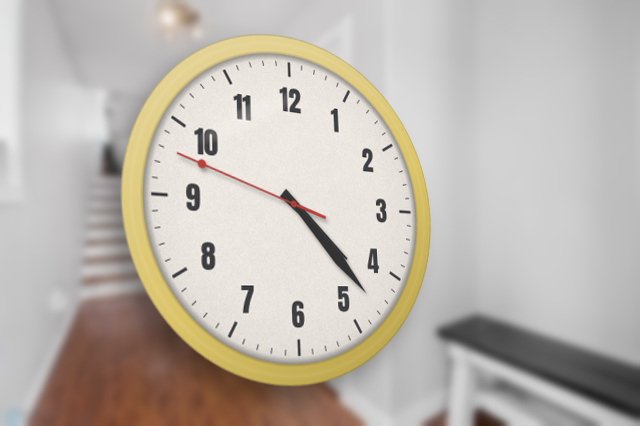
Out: h=4 m=22 s=48
